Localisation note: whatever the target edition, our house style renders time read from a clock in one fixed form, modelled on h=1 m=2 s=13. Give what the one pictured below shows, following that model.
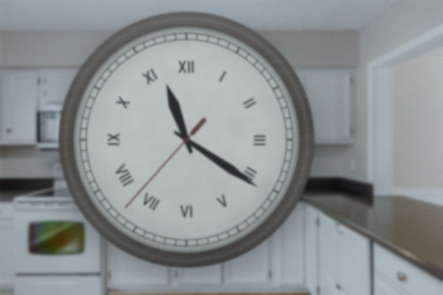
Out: h=11 m=20 s=37
